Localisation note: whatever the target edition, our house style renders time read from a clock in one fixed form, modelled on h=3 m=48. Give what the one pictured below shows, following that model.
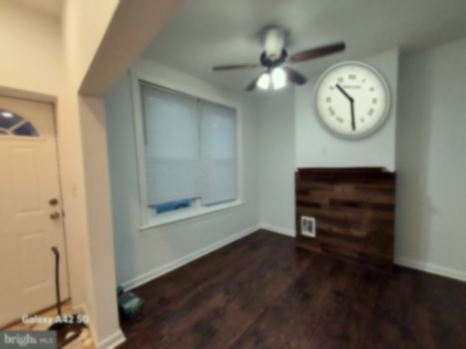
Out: h=10 m=29
